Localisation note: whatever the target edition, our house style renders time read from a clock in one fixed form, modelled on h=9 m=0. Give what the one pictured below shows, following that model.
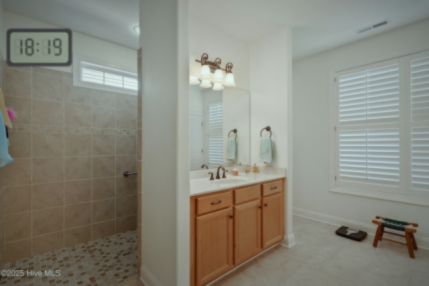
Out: h=18 m=19
